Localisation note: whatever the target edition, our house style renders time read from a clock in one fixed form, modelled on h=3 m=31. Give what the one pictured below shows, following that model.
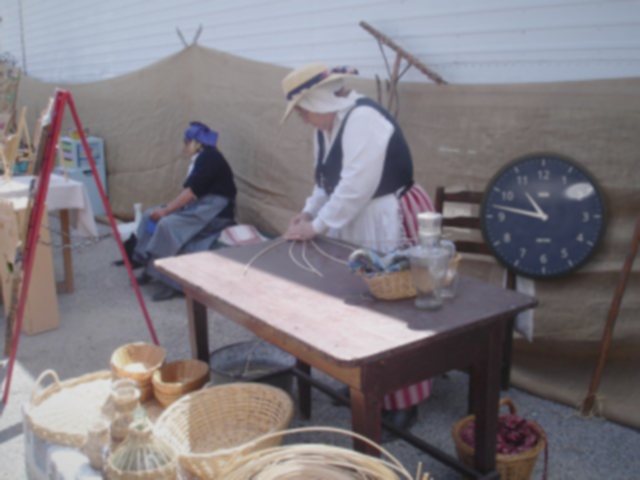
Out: h=10 m=47
